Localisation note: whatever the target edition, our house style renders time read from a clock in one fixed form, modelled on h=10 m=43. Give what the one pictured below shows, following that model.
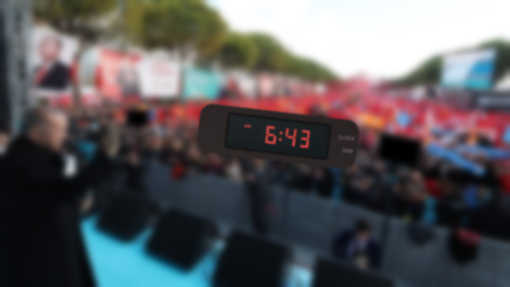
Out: h=6 m=43
